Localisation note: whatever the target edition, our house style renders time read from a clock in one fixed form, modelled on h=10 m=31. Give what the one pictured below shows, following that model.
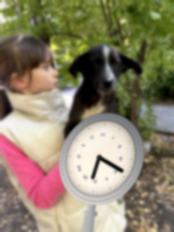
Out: h=6 m=19
